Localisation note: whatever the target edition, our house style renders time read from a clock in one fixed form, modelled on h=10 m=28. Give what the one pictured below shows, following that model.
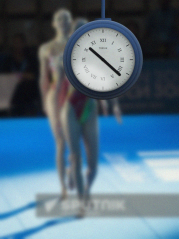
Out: h=10 m=22
